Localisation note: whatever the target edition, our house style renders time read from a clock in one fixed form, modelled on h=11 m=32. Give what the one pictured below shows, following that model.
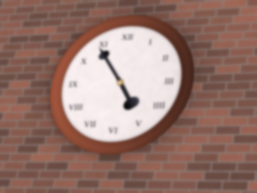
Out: h=4 m=54
